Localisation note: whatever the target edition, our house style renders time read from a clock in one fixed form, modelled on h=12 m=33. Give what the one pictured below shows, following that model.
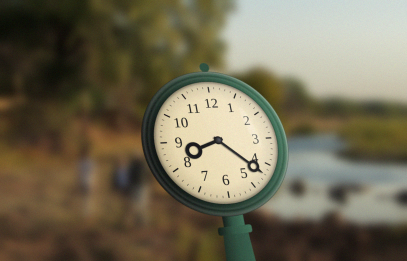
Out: h=8 m=22
